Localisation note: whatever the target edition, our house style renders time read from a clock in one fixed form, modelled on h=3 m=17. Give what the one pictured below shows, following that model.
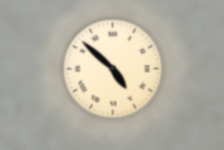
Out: h=4 m=52
